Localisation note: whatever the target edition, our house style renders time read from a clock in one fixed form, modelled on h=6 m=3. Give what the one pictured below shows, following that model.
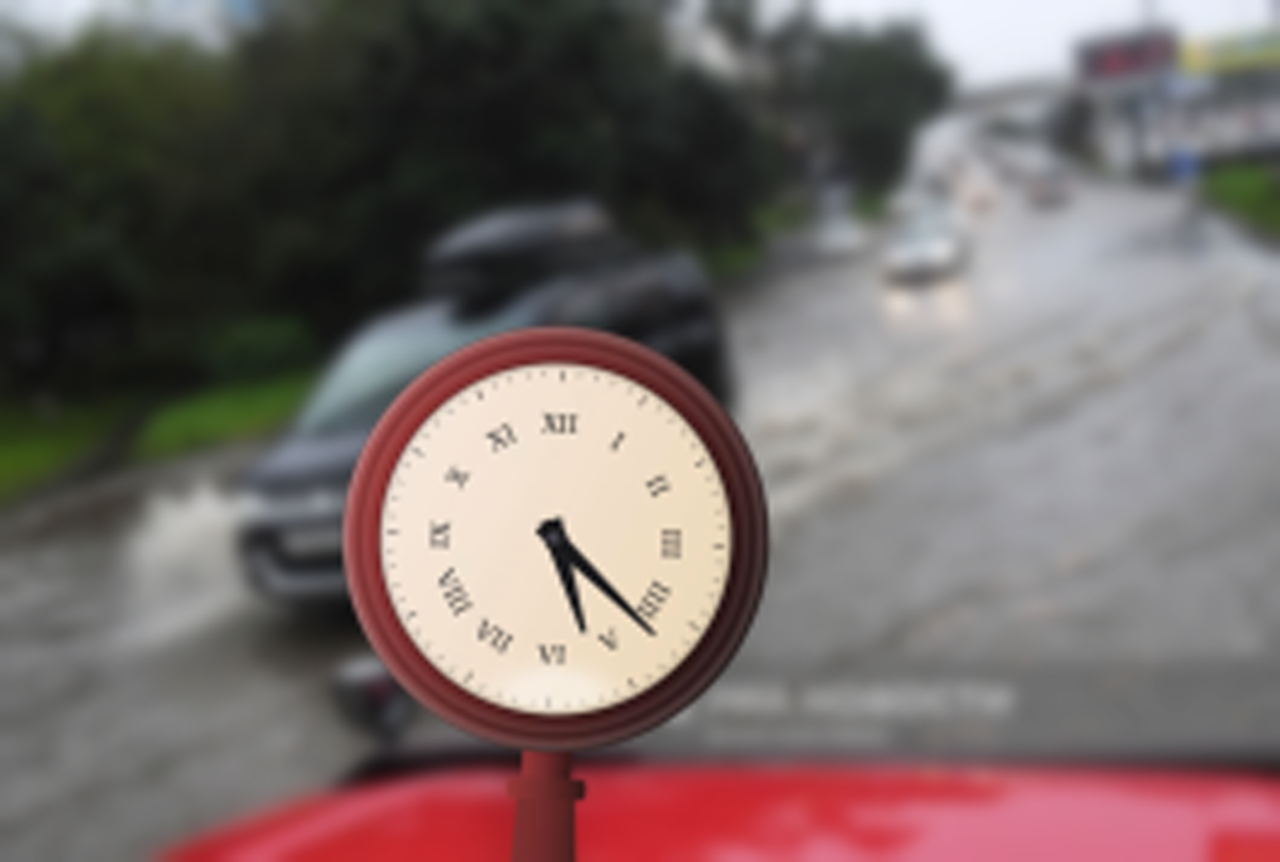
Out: h=5 m=22
